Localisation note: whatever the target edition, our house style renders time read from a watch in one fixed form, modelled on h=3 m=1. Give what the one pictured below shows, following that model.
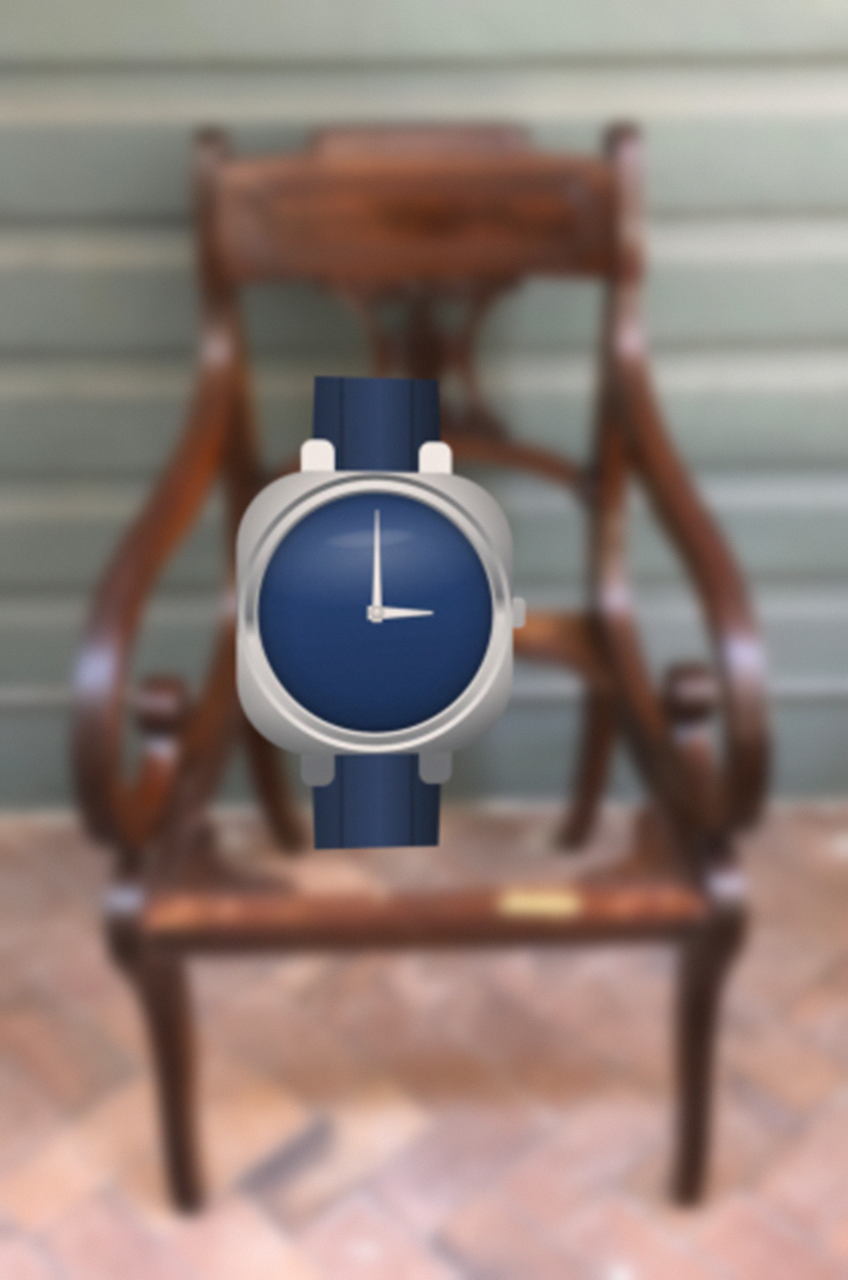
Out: h=3 m=0
